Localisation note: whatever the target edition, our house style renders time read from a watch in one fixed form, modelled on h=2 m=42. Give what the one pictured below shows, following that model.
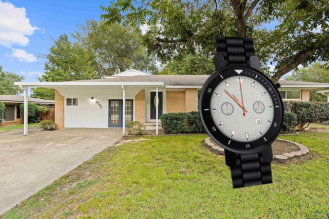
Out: h=10 m=53
